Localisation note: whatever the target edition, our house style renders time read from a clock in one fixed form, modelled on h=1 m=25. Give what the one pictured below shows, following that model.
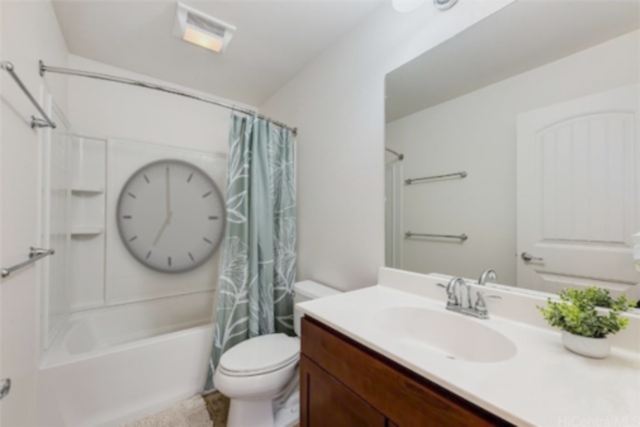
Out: h=7 m=0
